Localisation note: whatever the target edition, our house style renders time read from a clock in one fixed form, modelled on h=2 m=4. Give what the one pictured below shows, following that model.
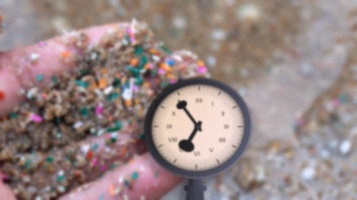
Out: h=6 m=54
